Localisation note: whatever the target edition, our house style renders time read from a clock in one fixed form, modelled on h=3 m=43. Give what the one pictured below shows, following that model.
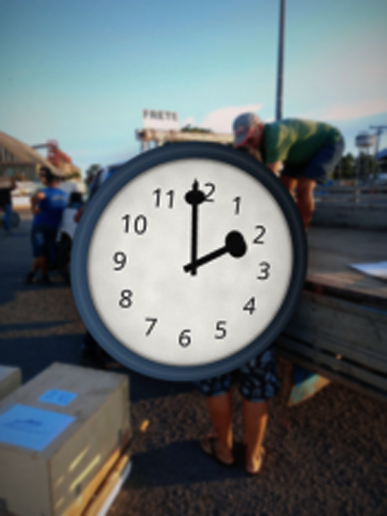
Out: h=1 m=59
